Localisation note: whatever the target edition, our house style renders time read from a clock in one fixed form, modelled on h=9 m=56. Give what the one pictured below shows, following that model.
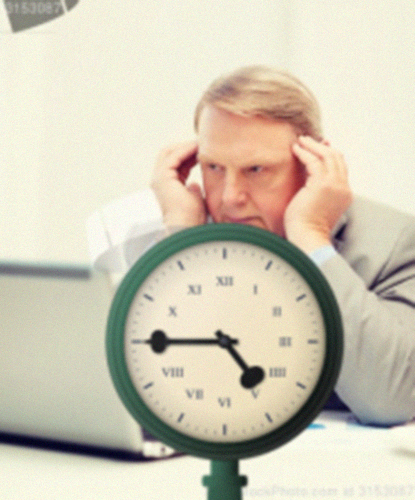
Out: h=4 m=45
